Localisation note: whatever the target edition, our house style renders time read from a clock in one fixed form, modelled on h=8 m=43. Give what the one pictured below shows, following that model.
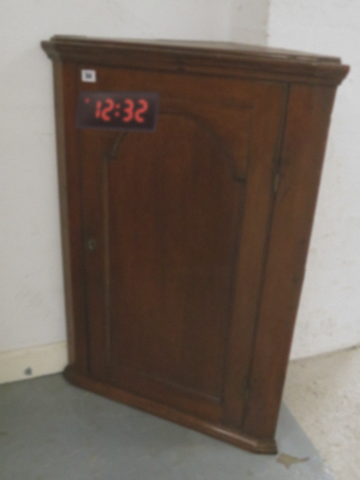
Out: h=12 m=32
